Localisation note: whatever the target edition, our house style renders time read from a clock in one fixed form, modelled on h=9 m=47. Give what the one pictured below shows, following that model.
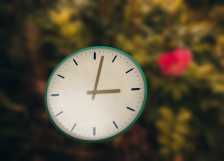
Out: h=3 m=2
